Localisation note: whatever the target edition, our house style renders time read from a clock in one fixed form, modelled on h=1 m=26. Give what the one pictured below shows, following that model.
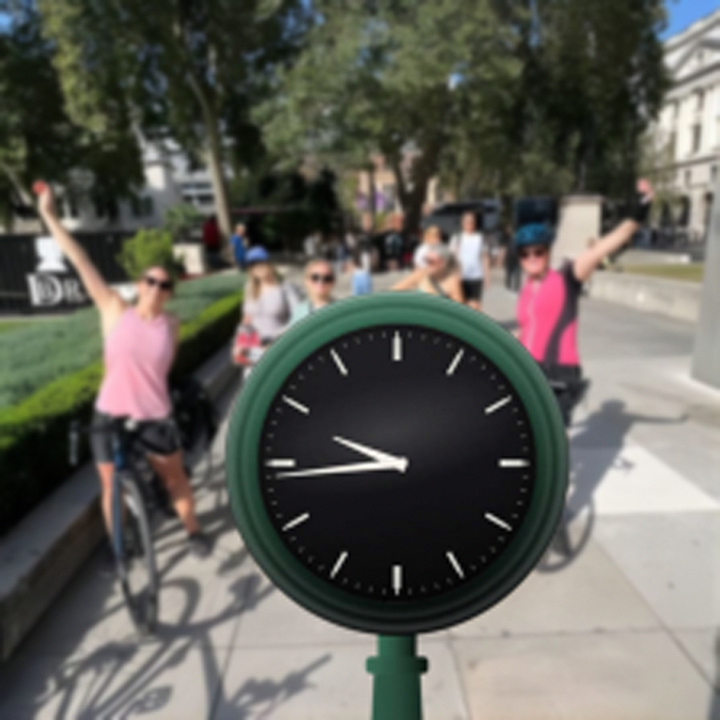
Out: h=9 m=44
